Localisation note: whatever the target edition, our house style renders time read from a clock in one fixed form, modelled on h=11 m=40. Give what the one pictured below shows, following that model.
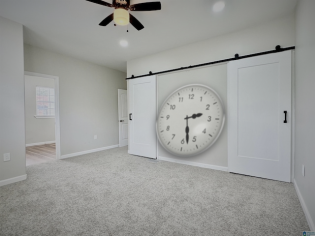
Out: h=2 m=28
